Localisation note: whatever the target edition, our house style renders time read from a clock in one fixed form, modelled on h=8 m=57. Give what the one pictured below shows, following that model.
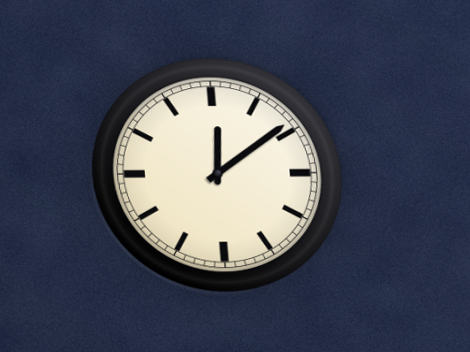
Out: h=12 m=9
